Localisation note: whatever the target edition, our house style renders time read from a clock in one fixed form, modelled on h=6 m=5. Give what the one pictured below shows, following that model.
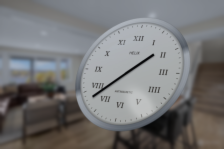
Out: h=1 m=38
